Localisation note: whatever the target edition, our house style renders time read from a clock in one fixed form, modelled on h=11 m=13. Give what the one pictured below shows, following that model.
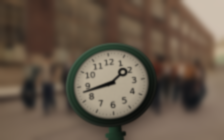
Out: h=1 m=43
